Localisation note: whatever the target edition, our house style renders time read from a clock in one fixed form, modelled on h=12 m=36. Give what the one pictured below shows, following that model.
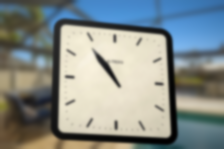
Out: h=10 m=54
